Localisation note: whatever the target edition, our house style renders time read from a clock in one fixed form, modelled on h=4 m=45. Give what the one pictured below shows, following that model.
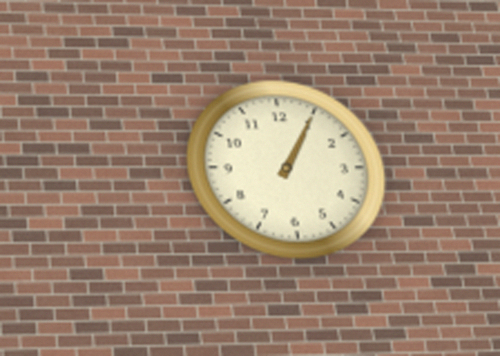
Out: h=1 m=5
